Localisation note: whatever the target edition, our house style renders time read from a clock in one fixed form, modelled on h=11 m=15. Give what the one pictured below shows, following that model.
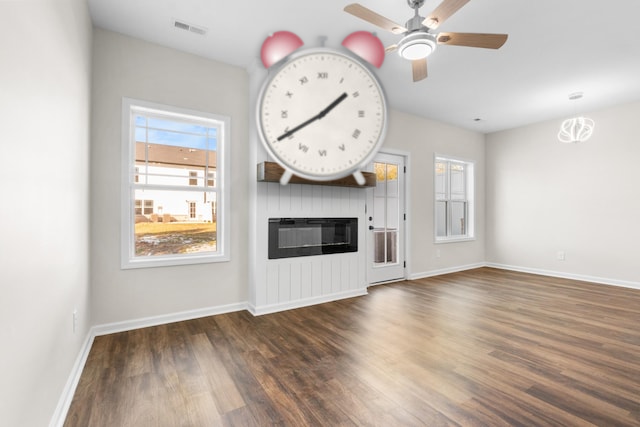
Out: h=1 m=40
